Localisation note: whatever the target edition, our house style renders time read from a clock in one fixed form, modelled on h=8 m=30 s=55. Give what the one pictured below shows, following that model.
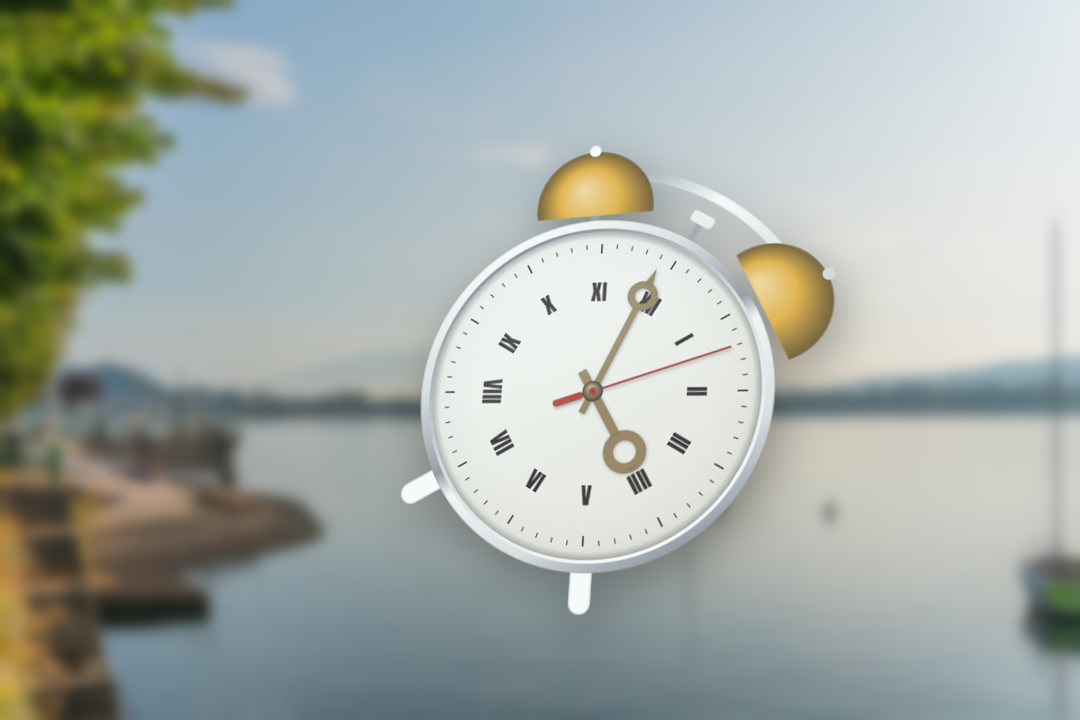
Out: h=3 m=59 s=7
